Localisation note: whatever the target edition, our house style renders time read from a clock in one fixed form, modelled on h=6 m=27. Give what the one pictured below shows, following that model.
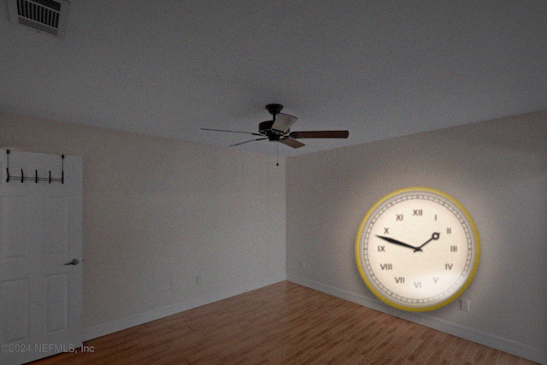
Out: h=1 m=48
